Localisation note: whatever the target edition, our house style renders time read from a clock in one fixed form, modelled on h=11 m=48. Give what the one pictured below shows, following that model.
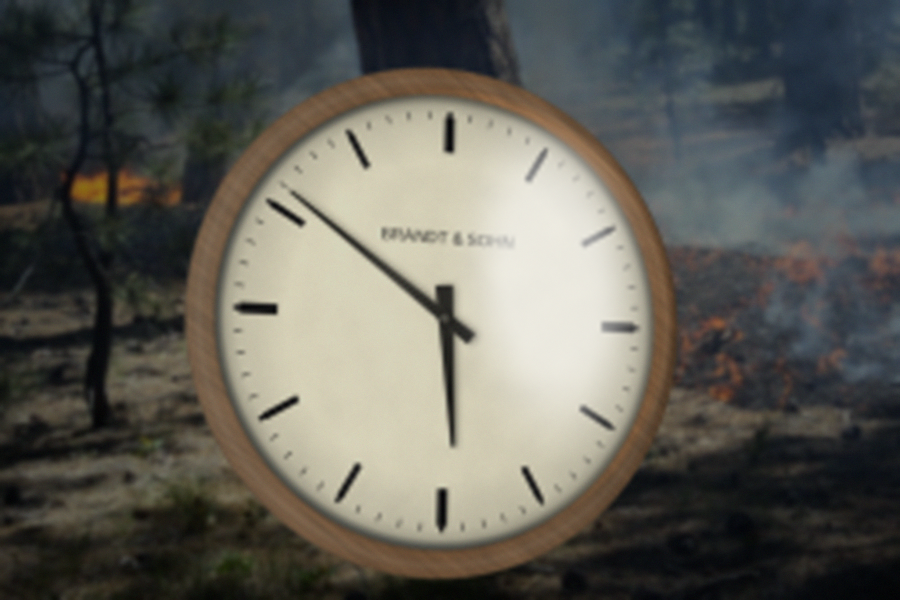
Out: h=5 m=51
